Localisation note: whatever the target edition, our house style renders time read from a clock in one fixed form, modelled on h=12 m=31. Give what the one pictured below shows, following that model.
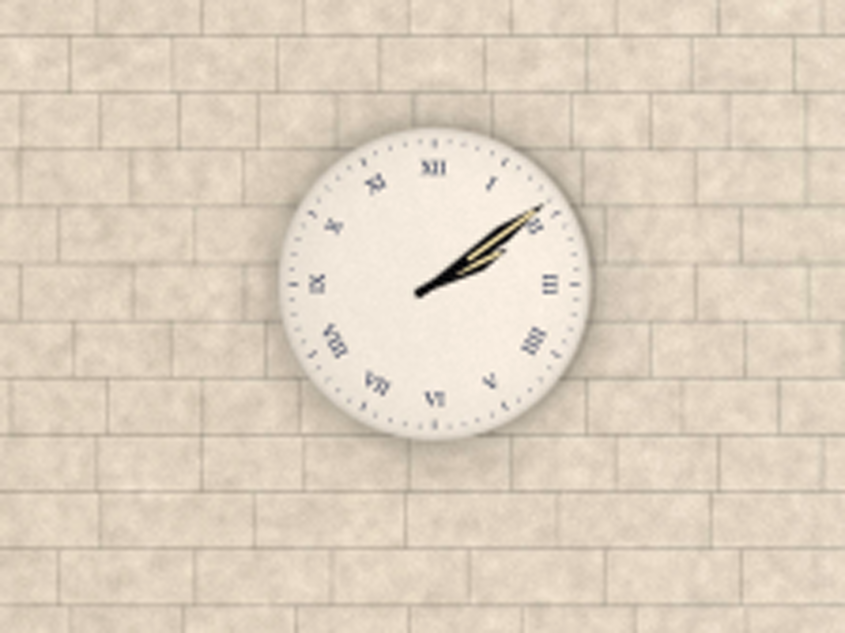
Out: h=2 m=9
